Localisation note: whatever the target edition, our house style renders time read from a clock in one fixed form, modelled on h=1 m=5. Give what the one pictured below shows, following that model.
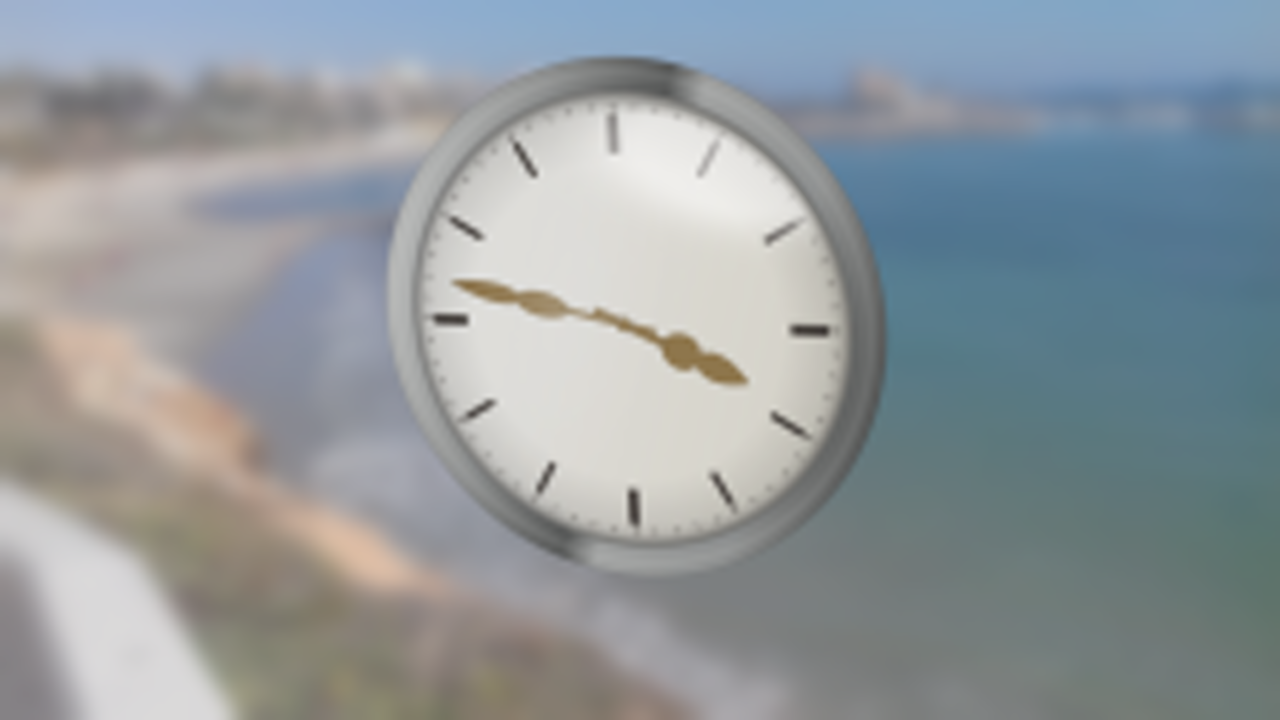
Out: h=3 m=47
